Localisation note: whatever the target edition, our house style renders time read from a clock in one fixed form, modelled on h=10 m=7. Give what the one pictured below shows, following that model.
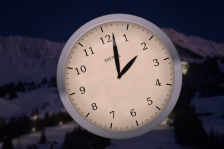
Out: h=2 m=2
